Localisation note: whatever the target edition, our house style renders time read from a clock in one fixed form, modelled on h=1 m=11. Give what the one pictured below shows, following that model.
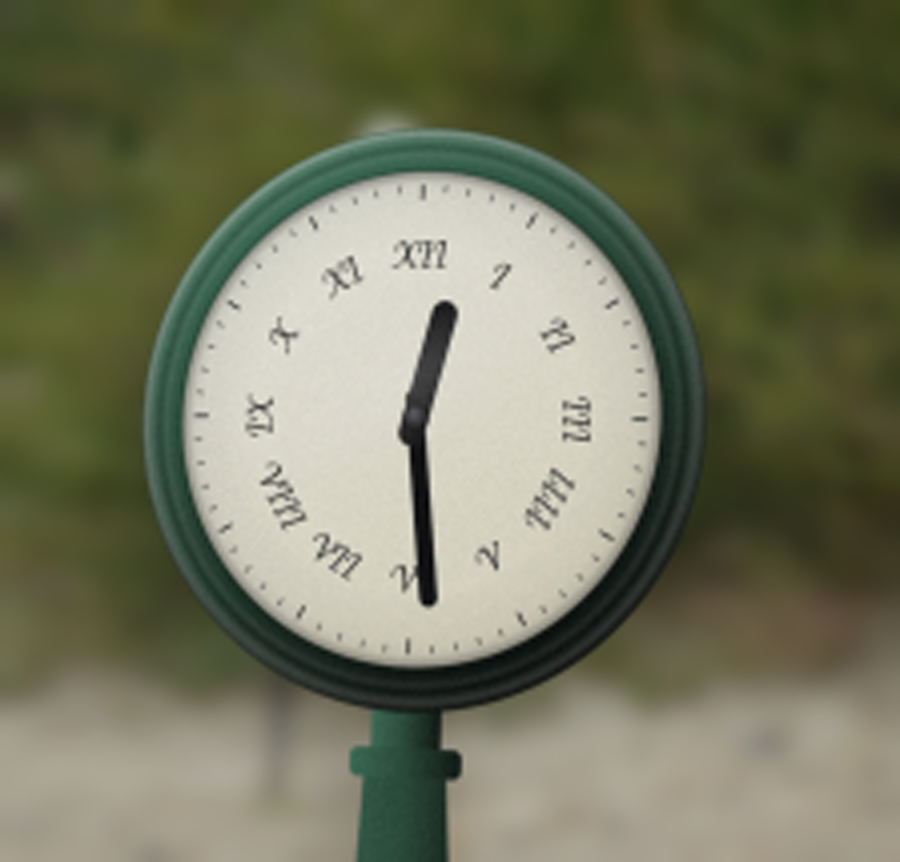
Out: h=12 m=29
